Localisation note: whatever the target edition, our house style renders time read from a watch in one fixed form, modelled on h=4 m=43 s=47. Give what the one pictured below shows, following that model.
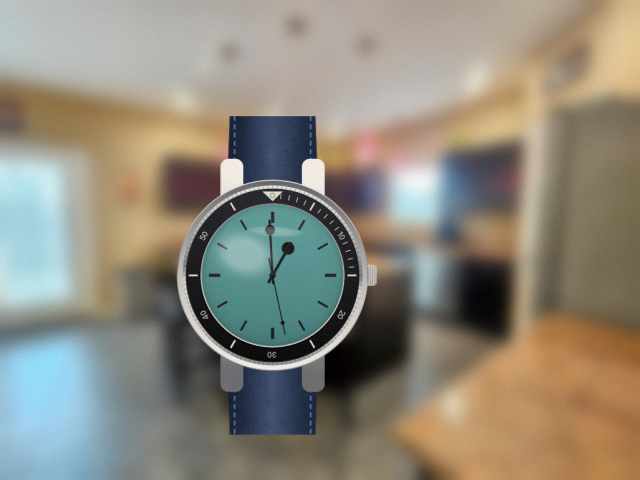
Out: h=12 m=59 s=28
